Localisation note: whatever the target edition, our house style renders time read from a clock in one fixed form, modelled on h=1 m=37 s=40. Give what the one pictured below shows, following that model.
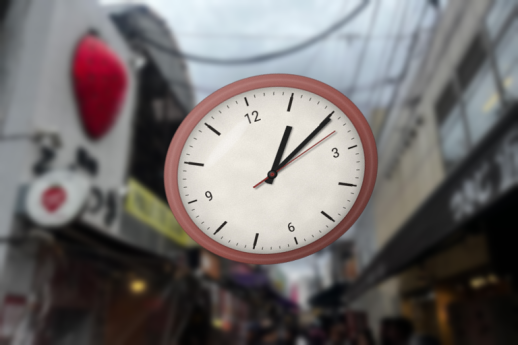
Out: h=1 m=10 s=12
